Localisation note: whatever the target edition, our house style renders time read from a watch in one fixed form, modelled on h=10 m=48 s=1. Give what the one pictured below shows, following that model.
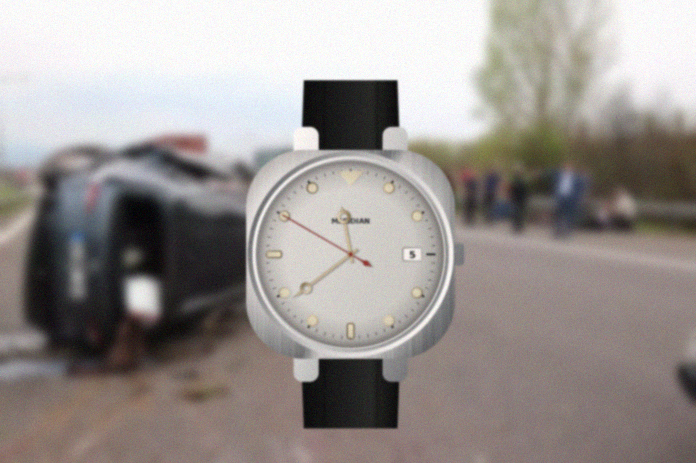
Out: h=11 m=38 s=50
